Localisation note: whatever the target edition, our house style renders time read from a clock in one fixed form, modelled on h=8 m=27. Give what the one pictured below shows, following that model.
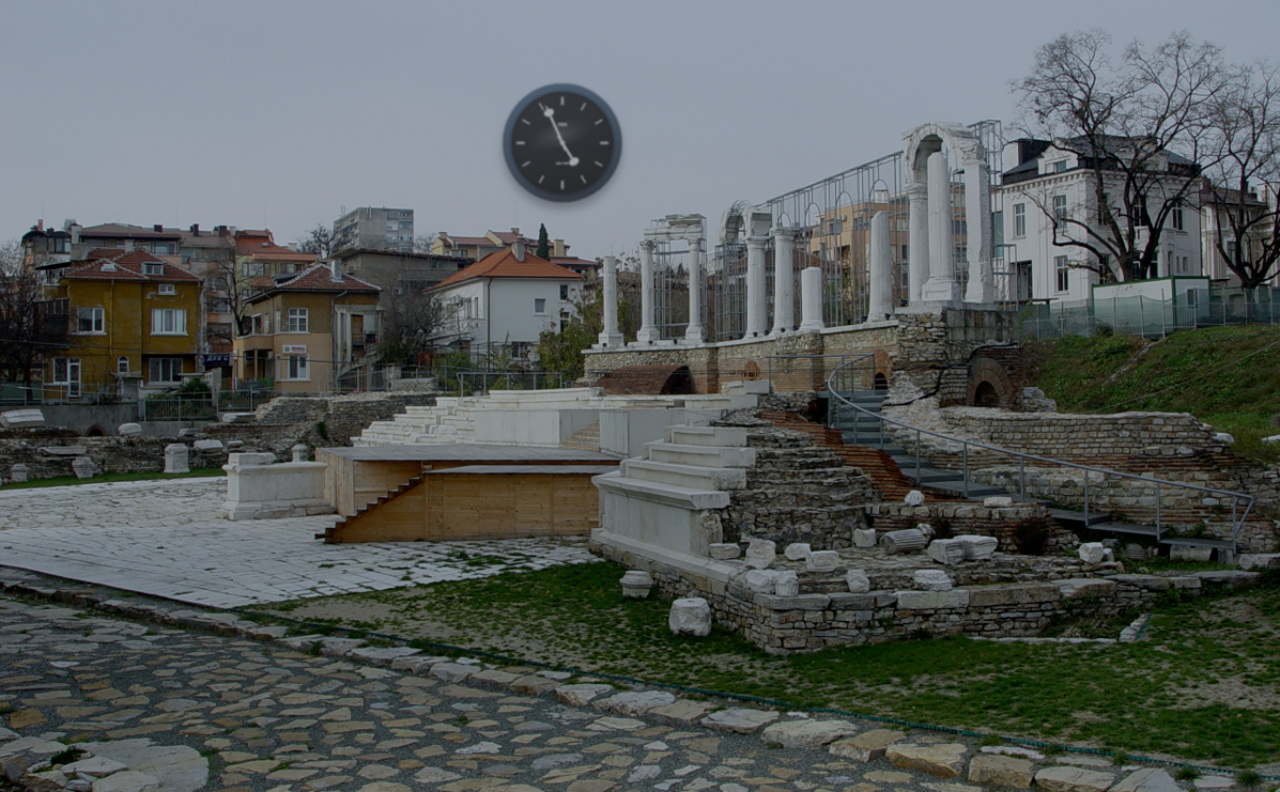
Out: h=4 m=56
